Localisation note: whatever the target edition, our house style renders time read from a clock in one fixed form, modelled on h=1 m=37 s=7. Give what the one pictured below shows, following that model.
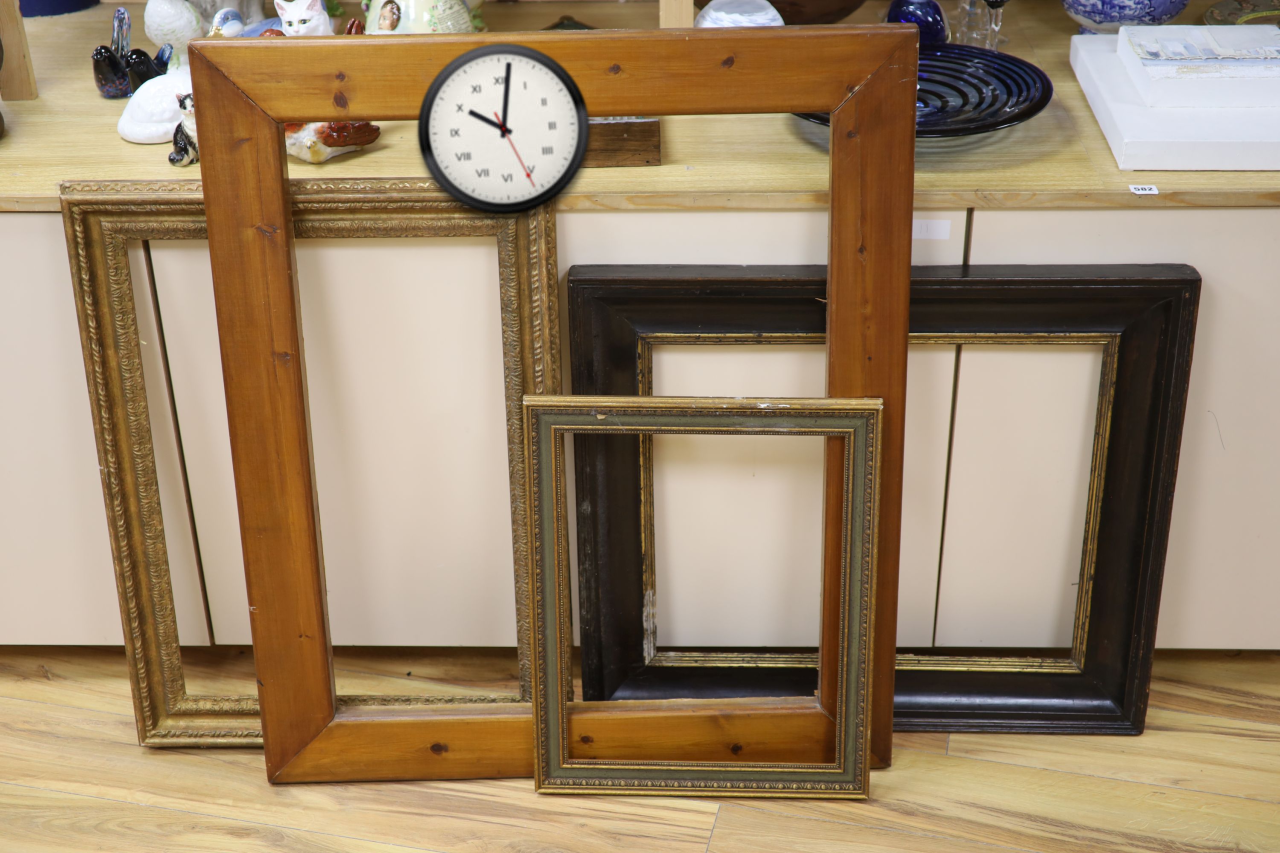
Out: h=10 m=1 s=26
